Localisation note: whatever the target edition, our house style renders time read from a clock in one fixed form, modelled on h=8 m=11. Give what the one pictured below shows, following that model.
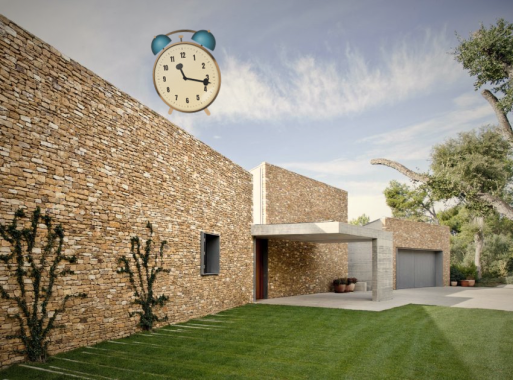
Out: h=11 m=17
